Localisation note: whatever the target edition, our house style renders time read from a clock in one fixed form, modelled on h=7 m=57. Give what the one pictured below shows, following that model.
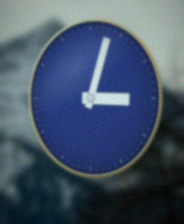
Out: h=3 m=3
